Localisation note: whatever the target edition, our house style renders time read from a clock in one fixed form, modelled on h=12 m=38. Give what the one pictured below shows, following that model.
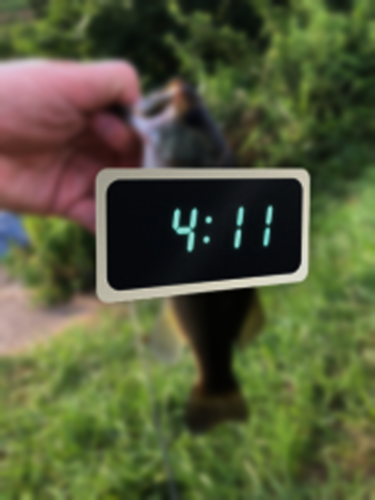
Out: h=4 m=11
